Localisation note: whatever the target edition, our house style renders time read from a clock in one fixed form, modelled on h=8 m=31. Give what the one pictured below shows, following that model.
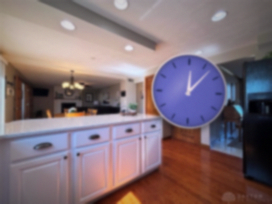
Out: h=12 m=7
